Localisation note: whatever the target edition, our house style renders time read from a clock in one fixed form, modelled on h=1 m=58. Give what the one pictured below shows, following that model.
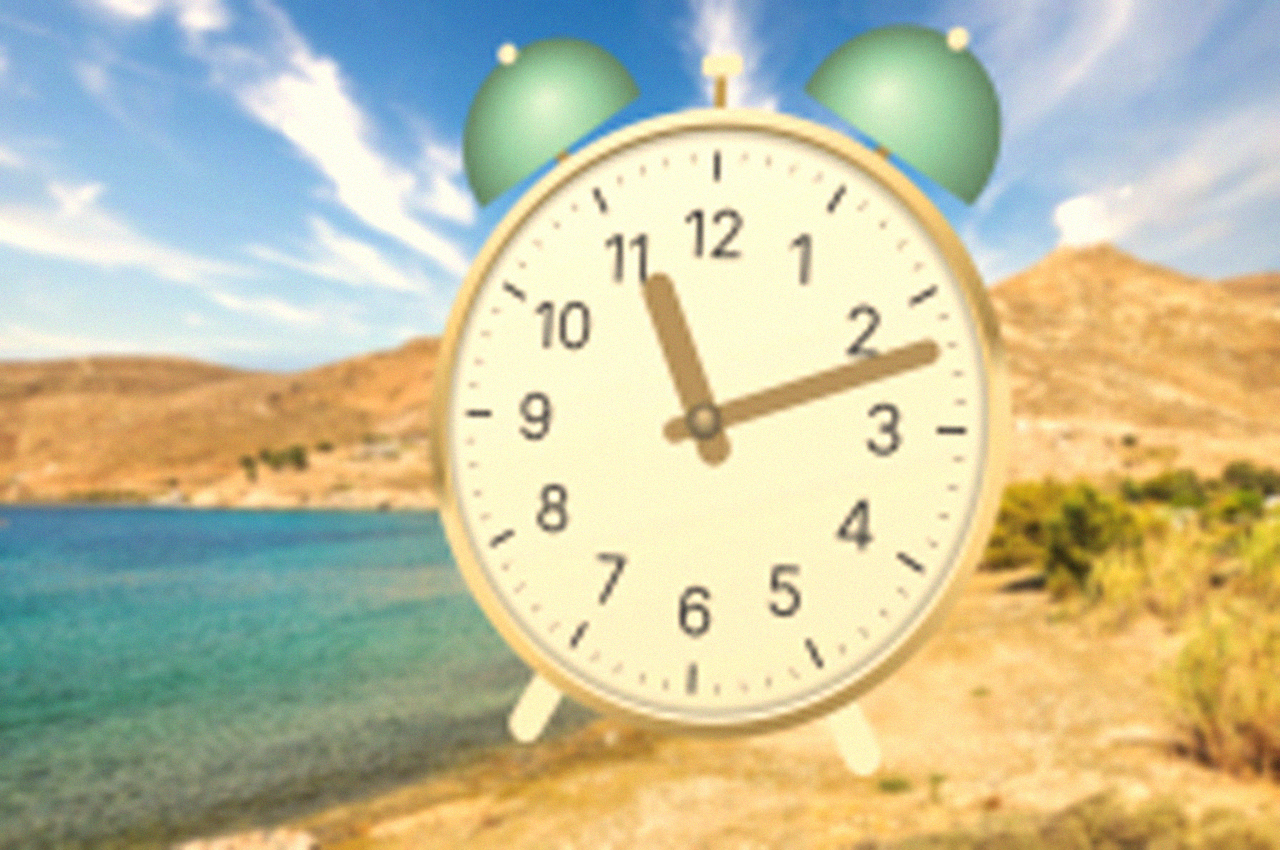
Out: h=11 m=12
